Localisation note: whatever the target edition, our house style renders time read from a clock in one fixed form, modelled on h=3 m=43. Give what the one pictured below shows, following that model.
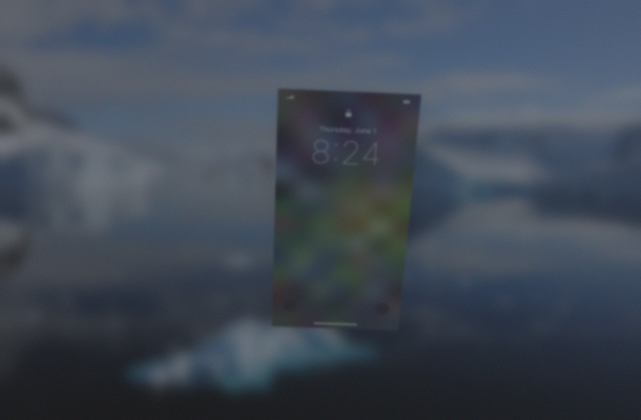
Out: h=8 m=24
